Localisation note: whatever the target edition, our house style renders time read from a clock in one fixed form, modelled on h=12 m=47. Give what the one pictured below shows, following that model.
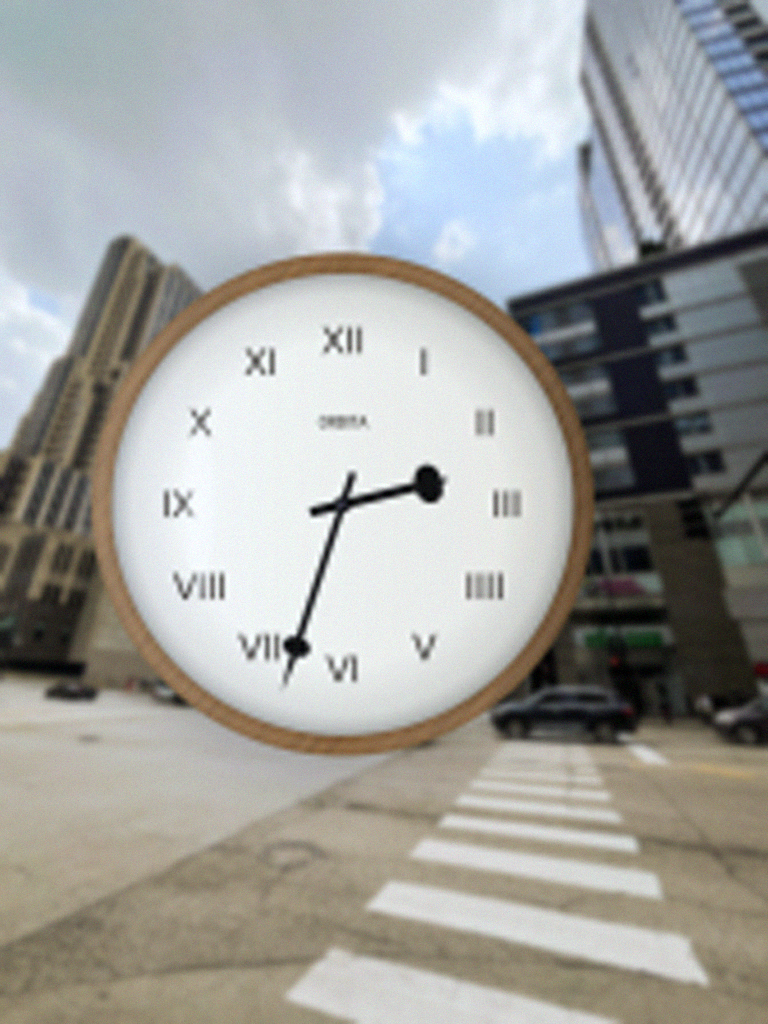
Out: h=2 m=33
